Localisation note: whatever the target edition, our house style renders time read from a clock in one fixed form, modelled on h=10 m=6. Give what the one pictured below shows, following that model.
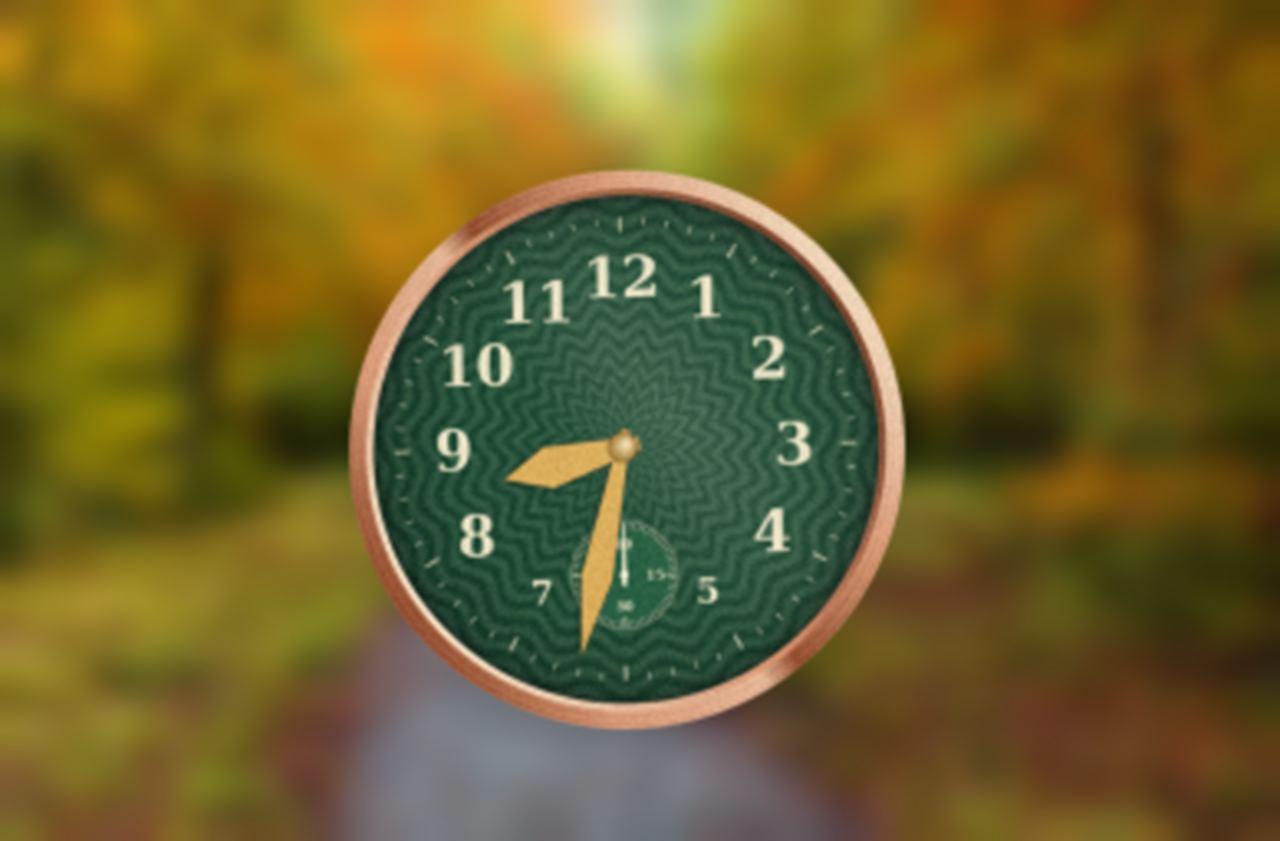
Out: h=8 m=32
